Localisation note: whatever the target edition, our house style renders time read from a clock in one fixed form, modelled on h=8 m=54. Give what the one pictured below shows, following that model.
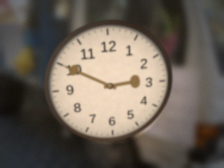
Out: h=2 m=50
